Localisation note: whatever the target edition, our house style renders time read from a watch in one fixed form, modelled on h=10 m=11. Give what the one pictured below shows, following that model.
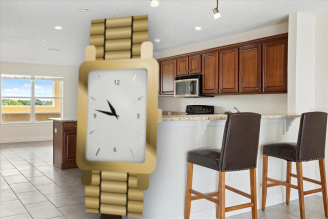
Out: h=10 m=47
